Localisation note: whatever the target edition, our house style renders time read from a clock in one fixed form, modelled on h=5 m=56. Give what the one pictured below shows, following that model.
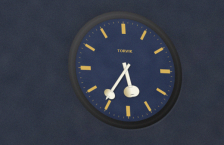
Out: h=5 m=36
